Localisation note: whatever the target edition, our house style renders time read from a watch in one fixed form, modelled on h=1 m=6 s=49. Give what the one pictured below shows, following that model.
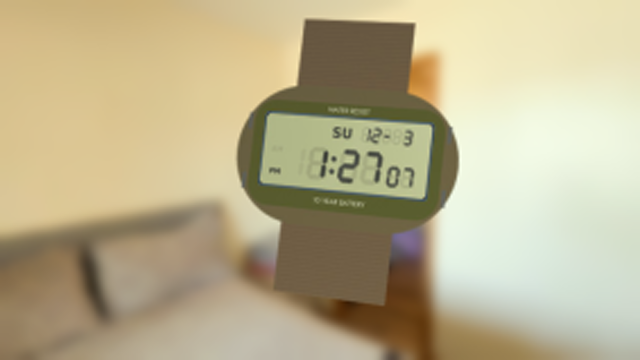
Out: h=1 m=27 s=7
